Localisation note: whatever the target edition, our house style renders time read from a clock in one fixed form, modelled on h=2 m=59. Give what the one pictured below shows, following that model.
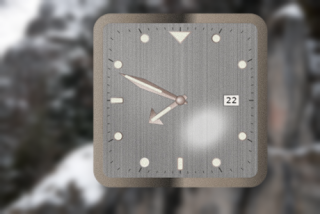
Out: h=7 m=49
